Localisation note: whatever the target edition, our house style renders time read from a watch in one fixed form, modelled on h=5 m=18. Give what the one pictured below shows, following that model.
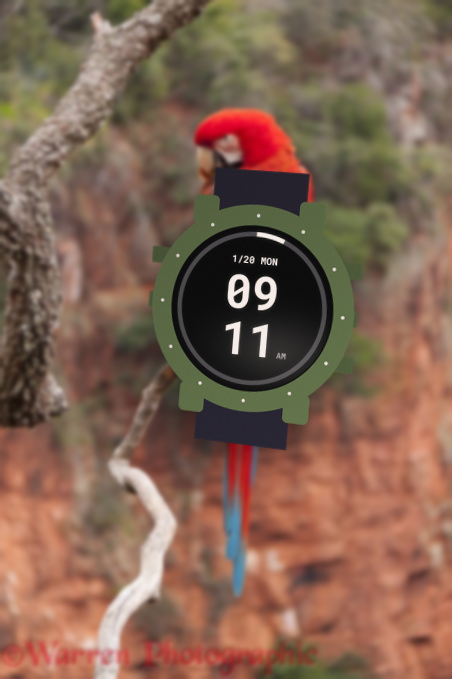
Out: h=9 m=11
